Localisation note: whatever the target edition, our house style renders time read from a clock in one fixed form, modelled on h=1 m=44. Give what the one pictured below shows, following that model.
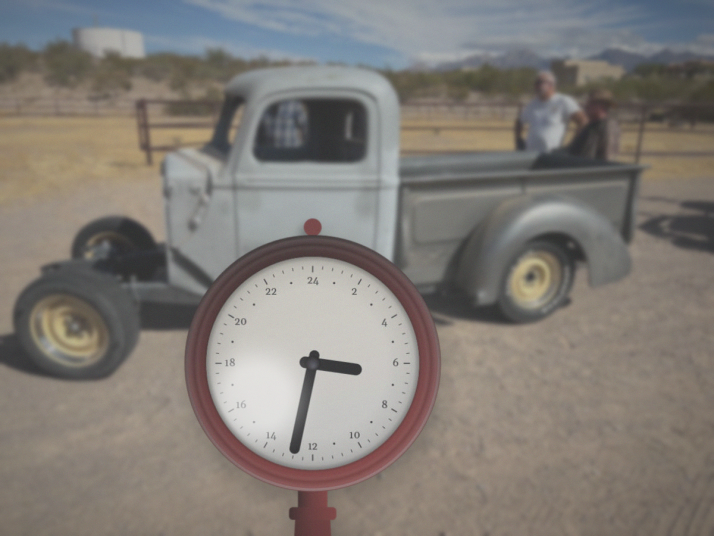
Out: h=6 m=32
